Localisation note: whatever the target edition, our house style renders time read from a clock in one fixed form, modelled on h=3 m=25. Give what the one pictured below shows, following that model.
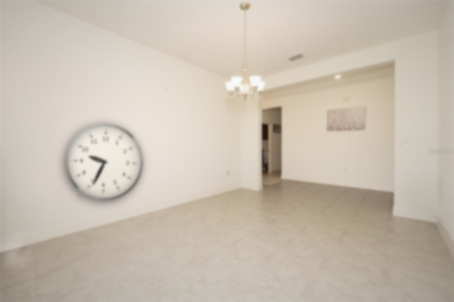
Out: h=9 m=34
